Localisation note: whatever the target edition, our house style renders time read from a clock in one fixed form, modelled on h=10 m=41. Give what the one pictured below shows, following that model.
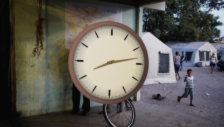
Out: h=8 m=13
